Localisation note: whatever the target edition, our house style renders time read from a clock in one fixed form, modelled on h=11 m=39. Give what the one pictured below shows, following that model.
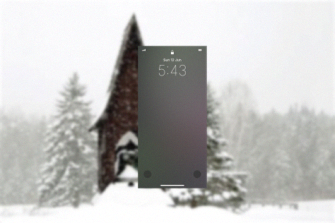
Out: h=5 m=43
